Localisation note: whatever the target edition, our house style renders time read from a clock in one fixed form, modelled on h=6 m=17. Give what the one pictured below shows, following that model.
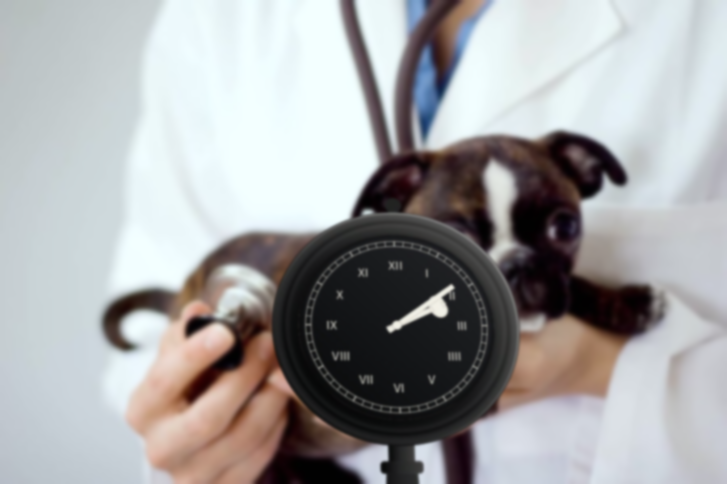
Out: h=2 m=9
